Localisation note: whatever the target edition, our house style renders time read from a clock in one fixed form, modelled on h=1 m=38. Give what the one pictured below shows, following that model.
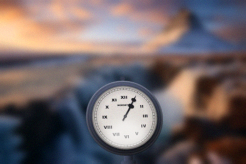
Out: h=1 m=5
